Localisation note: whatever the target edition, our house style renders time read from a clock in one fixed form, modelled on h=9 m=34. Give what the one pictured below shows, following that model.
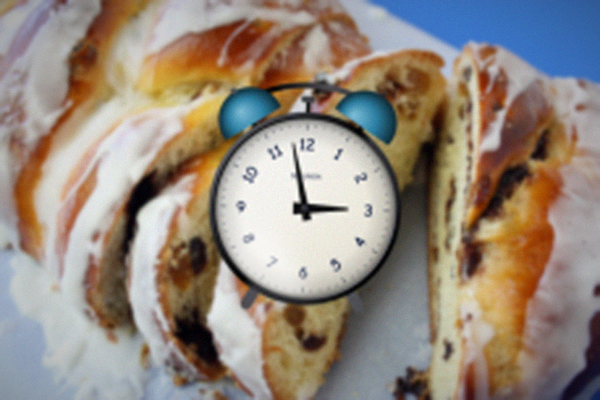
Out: h=2 m=58
